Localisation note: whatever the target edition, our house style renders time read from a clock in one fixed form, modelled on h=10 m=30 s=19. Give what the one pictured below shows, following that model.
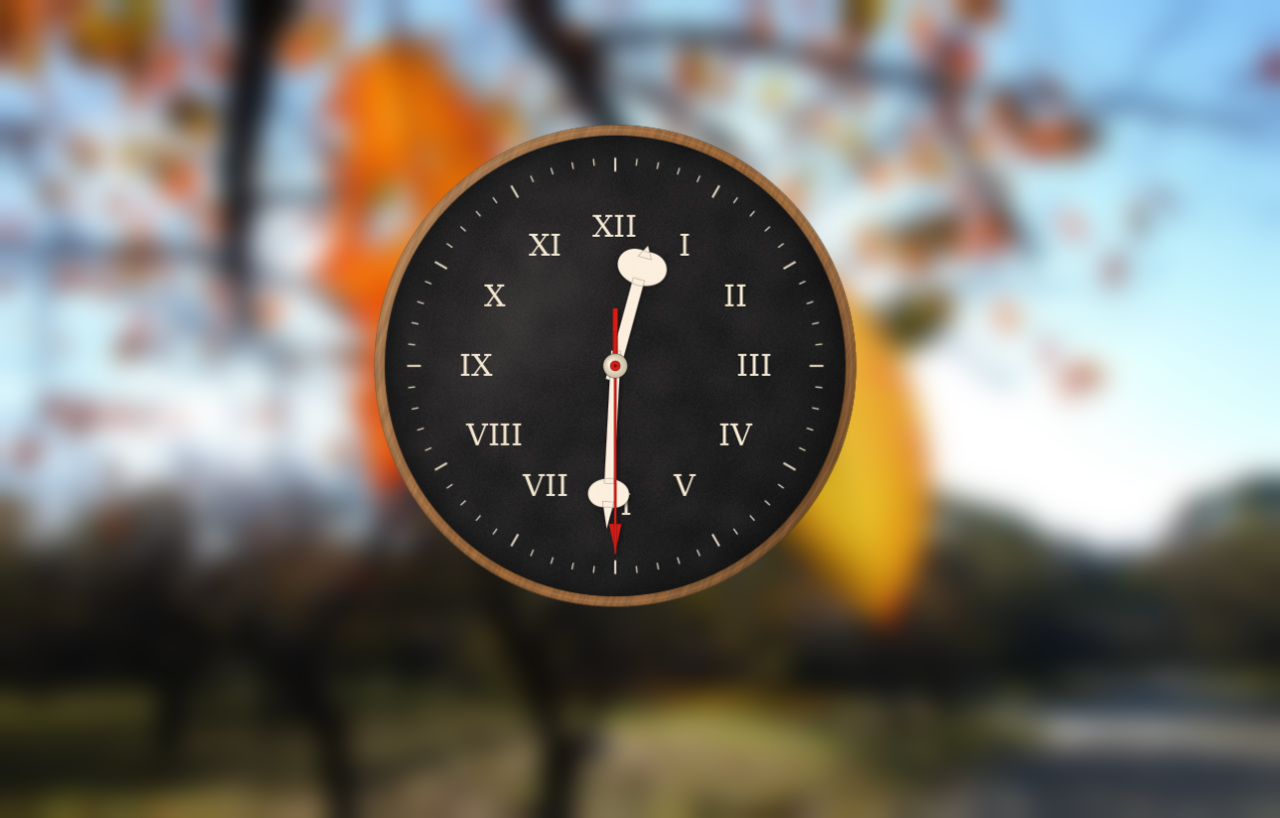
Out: h=12 m=30 s=30
